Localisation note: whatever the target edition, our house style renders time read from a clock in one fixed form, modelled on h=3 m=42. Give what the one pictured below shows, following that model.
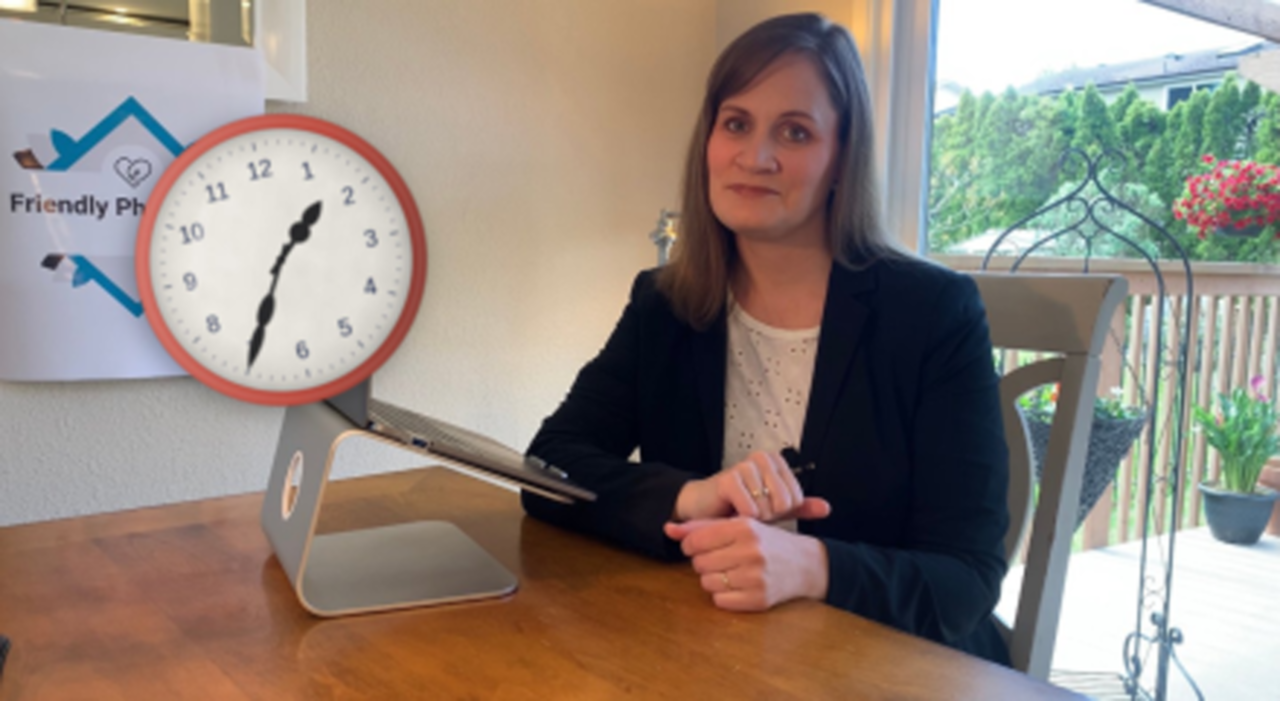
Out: h=1 m=35
